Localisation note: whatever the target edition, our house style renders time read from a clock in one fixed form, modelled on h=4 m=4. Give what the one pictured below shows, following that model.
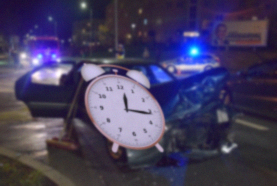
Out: h=12 m=16
